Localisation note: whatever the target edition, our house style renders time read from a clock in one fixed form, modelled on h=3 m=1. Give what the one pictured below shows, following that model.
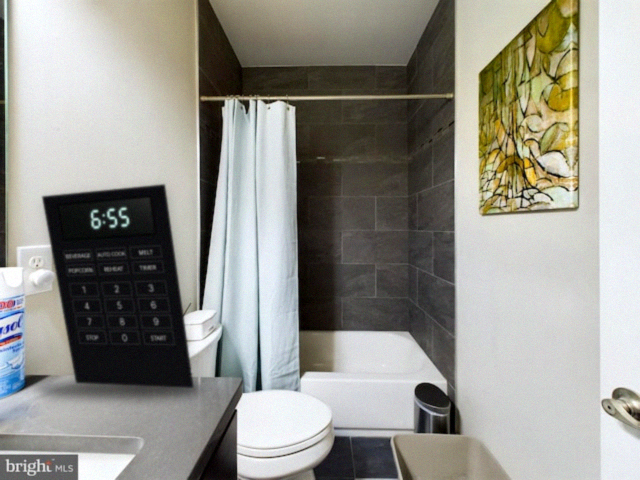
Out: h=6 m=55
